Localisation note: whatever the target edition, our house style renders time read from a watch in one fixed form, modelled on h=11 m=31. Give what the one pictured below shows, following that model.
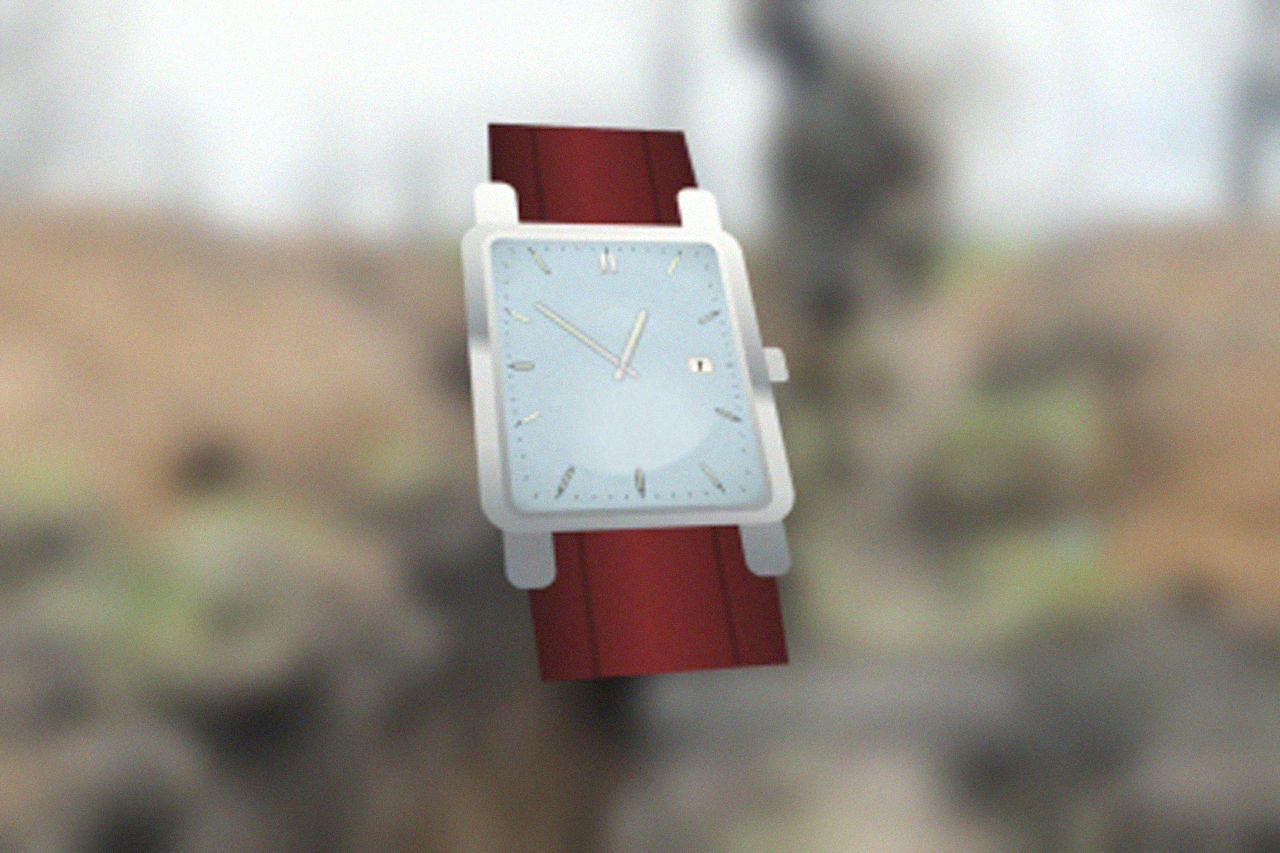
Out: h=12 m=52
